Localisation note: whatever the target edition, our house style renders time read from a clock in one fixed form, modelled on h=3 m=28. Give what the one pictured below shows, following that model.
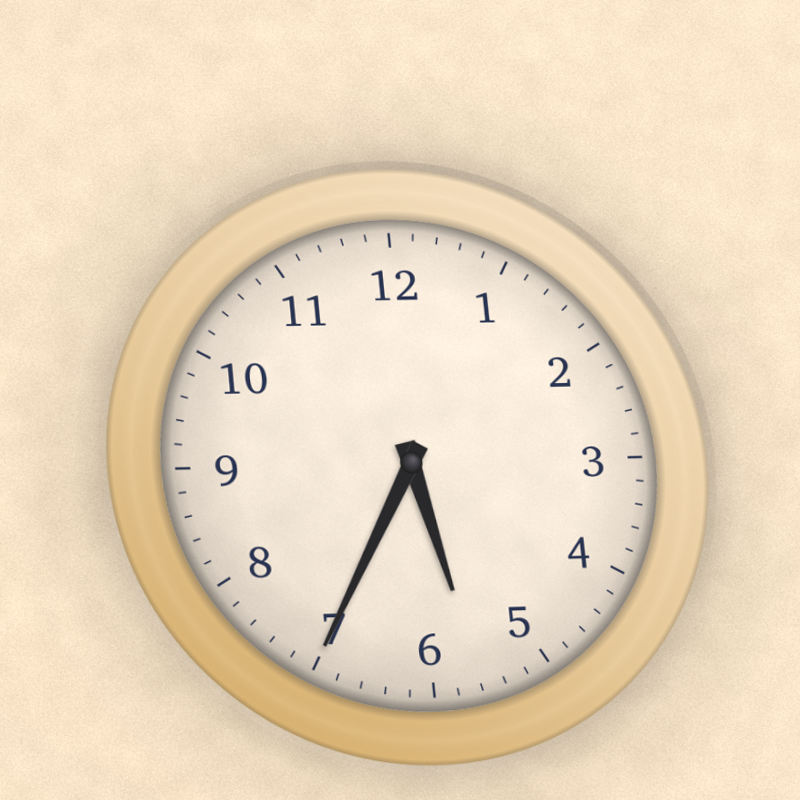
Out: h=5 m=35
